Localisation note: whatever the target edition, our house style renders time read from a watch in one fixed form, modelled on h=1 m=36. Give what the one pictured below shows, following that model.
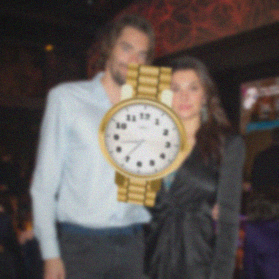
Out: h=8 m=36
